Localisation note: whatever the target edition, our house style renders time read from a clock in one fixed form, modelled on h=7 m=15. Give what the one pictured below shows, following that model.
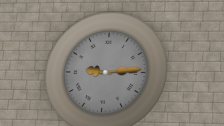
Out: h=9 m=14
